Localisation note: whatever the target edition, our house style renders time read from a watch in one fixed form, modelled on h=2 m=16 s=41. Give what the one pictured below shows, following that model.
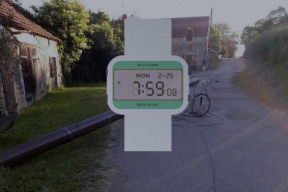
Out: h=7 m=59 s=8
